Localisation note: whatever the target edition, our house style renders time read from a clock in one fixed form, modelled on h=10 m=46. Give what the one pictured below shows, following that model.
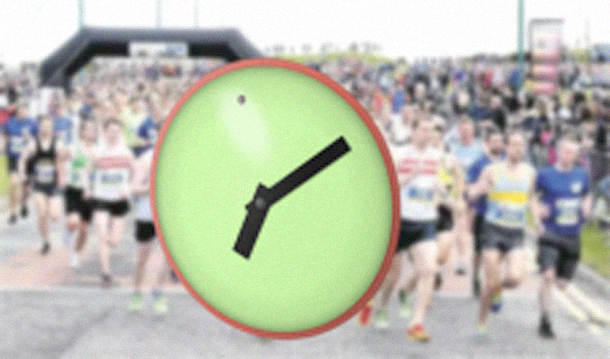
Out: h=7 m=11
